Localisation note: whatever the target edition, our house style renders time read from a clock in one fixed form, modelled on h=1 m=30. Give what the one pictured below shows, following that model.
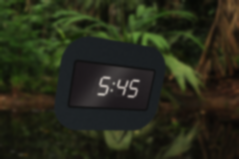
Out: h=5 m=45
